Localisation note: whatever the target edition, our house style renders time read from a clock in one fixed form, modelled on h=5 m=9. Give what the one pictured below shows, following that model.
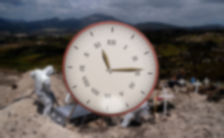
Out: h=11 m=14
